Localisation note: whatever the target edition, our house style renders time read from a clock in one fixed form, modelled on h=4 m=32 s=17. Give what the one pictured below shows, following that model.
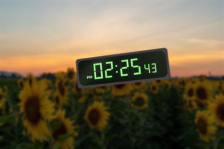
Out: h=2 m=25 s=43
